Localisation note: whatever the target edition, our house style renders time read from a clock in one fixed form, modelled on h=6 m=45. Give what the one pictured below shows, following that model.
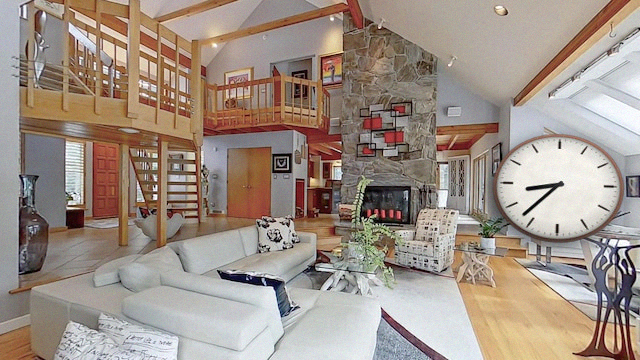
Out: h=8 m=37
